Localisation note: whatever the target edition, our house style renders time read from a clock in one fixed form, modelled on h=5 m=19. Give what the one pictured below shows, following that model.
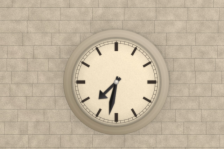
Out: h=7 m=32
